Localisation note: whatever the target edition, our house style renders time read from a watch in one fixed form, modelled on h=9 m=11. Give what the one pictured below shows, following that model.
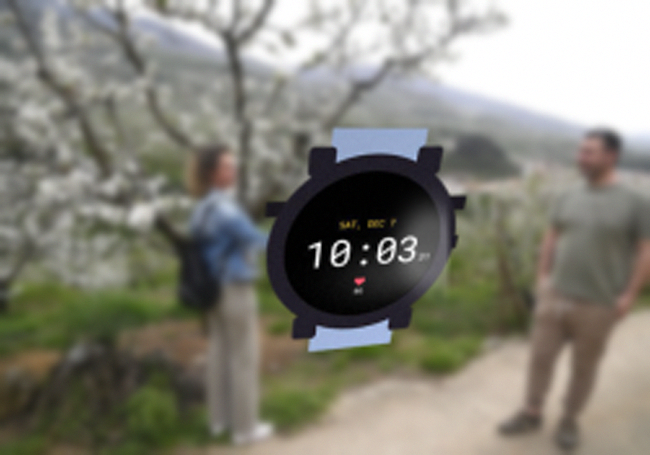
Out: h=10 m=3
